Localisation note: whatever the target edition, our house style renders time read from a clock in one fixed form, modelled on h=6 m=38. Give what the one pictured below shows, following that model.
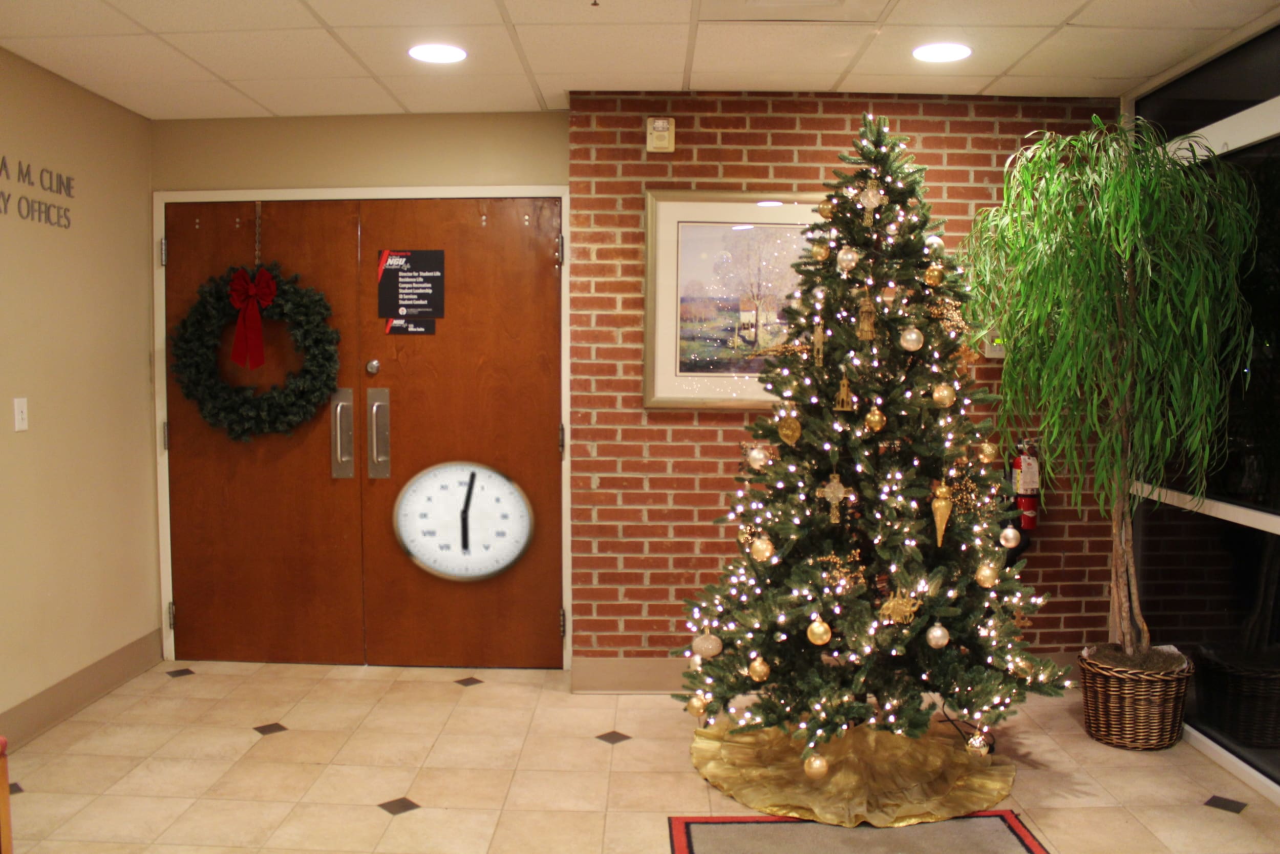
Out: h=6 m=2
